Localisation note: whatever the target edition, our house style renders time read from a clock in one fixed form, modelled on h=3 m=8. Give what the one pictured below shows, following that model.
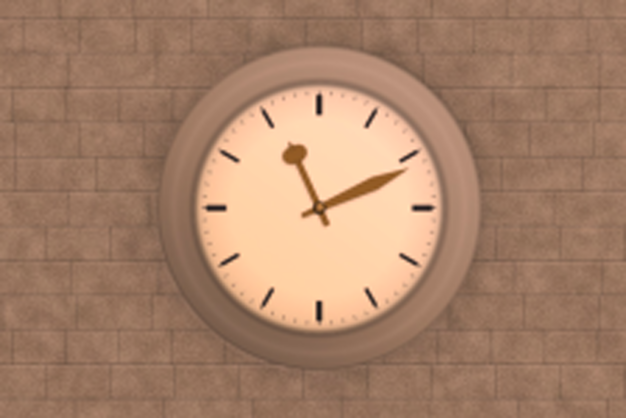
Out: h=11 m=11
